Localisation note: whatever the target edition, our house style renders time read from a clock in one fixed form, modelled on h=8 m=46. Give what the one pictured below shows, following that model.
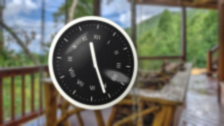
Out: h=11 m=26
